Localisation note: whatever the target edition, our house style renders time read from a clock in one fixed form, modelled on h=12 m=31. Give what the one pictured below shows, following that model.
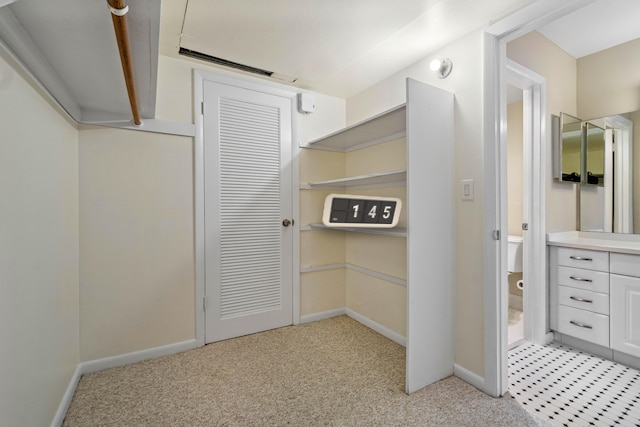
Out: h=1 m=45
